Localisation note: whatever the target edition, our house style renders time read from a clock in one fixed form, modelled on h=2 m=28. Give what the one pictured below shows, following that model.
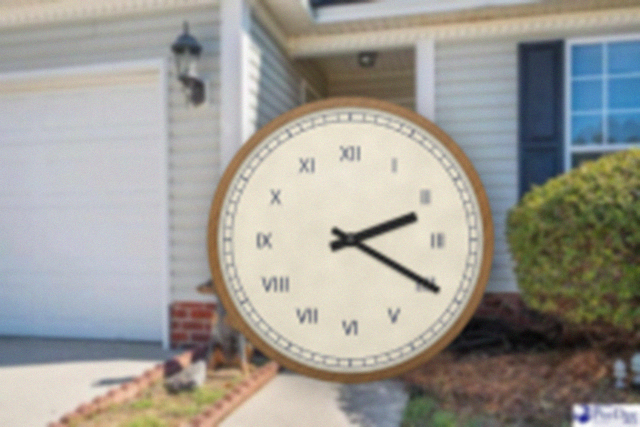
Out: h=2 m=20
